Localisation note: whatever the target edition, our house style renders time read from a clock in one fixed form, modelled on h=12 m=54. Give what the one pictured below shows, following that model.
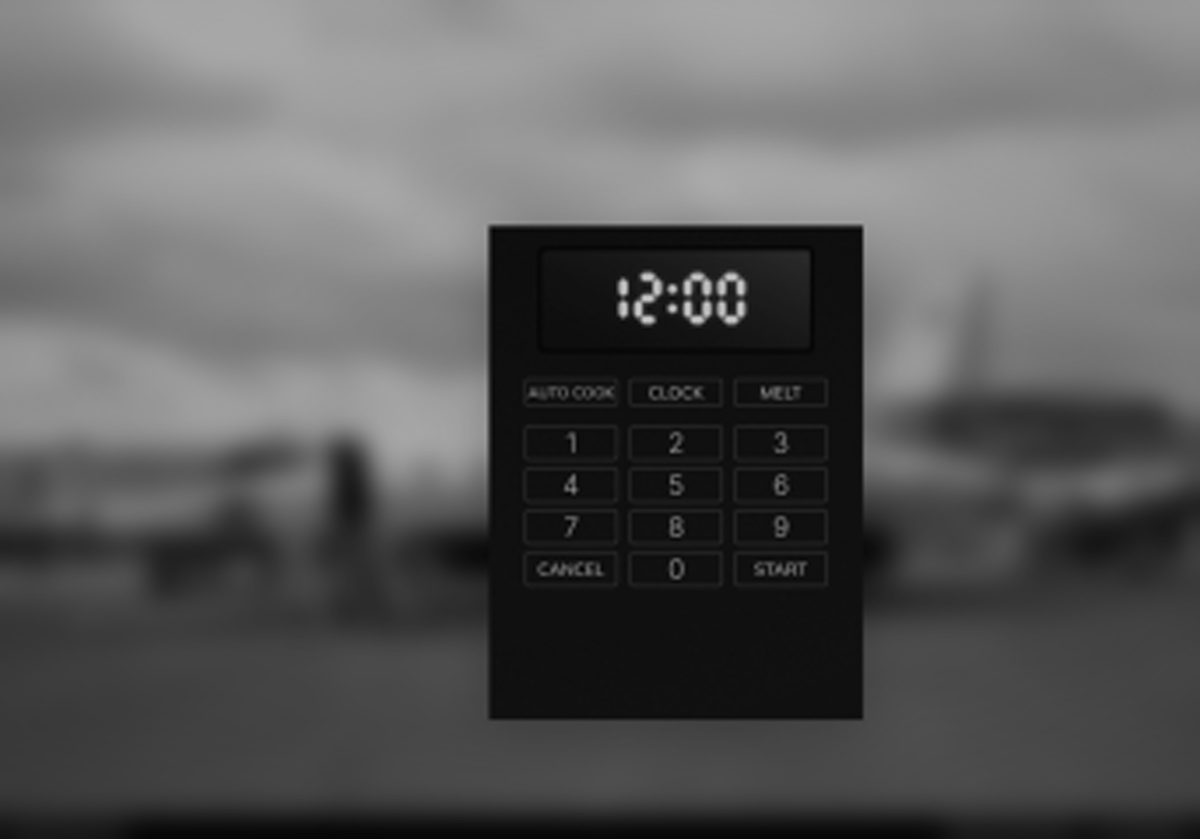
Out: h=12 m=0
